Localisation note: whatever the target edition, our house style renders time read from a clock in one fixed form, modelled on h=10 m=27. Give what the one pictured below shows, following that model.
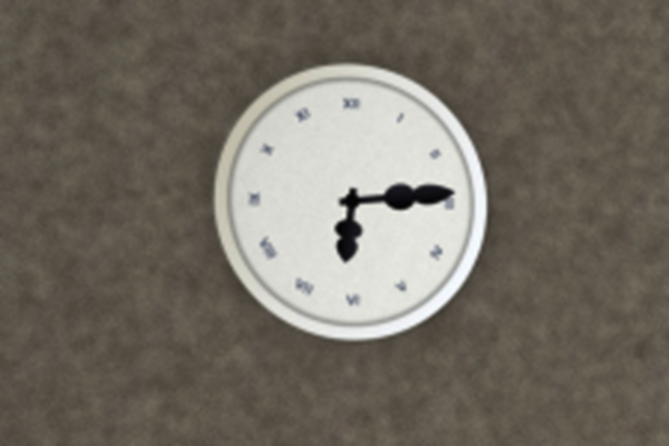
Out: h=6 m=14
